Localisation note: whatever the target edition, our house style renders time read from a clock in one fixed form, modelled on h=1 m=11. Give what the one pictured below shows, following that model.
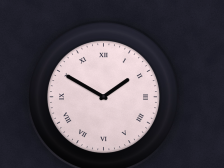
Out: h=1 m=50
